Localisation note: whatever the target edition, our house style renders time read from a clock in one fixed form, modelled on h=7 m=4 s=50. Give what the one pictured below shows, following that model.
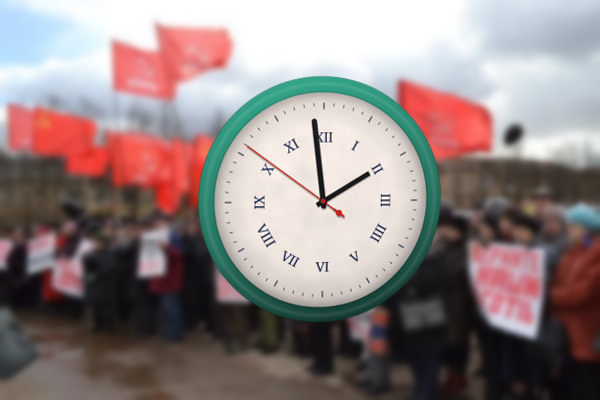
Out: h=1 m=58 s=51
